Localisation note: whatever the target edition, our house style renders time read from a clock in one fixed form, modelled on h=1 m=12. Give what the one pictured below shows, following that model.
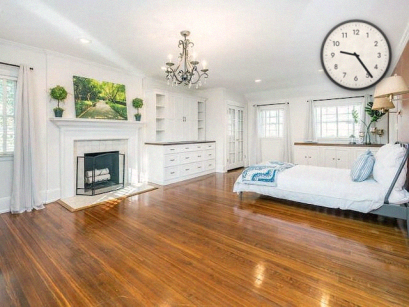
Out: h=9 m=24
